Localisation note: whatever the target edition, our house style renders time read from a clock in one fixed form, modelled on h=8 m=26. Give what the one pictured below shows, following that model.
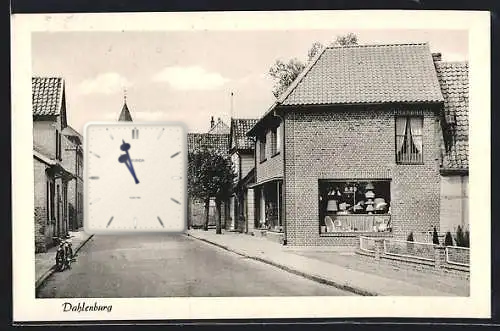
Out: h=10 m=57
